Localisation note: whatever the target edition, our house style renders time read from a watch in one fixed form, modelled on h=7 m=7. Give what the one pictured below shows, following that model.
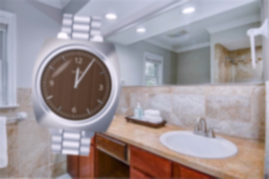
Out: h=12 m=5
